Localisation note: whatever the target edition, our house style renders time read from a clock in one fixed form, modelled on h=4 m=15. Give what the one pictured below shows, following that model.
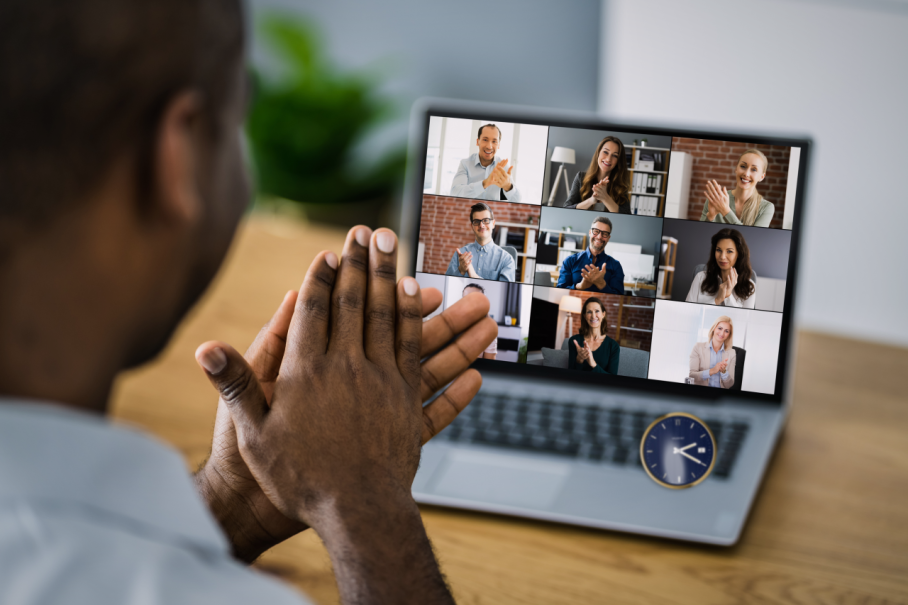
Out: h=2 m=20
